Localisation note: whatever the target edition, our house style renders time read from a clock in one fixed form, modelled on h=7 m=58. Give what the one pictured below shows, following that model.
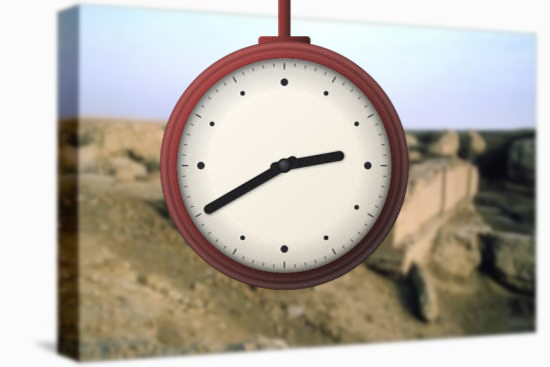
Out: h=2 m=40
